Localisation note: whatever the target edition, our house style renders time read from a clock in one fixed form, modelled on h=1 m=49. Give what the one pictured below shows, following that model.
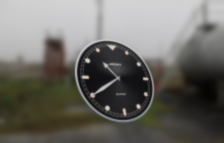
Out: h=10 m=40
